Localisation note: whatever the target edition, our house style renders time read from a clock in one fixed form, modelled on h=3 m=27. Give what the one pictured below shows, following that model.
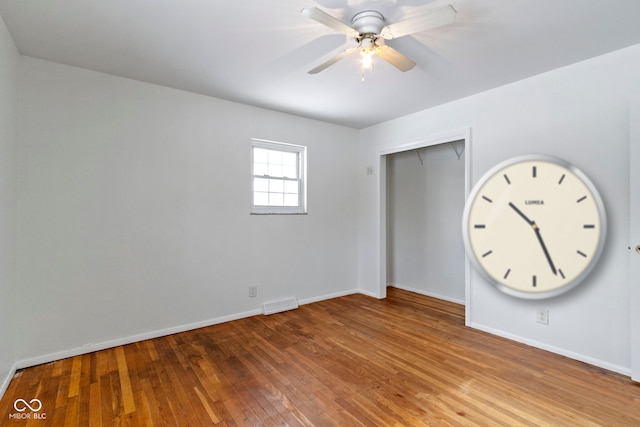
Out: h=10 m=26
